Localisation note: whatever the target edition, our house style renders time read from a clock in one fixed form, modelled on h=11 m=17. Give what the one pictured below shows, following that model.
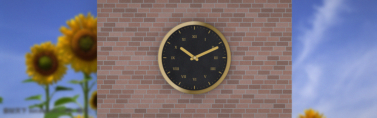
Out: h=10 m=11
